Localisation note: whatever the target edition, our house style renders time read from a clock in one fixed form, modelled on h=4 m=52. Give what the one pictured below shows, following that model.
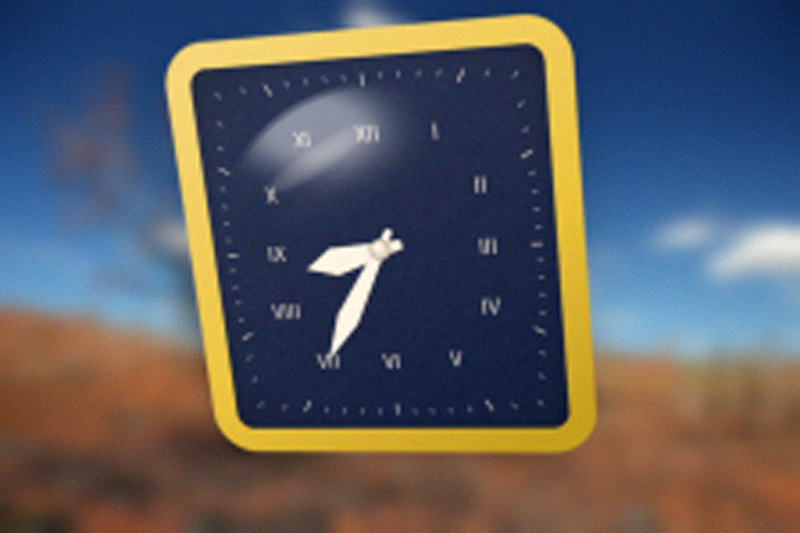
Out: h=8 m=35
